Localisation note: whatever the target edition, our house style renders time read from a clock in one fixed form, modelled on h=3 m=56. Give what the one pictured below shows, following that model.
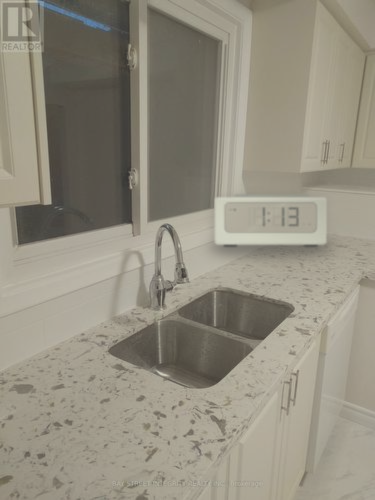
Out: h=1 m=13
